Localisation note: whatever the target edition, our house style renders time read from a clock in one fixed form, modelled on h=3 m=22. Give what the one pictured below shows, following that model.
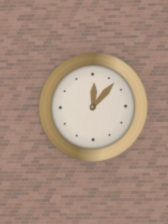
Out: h=12 m=7
